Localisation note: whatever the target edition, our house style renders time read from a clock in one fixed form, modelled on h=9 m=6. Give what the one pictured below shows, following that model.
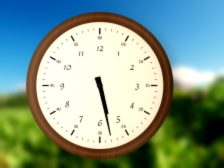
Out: h=5 m=28
